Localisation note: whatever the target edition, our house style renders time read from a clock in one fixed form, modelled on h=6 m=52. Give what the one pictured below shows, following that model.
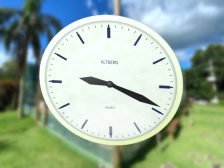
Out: h=9 m=19
